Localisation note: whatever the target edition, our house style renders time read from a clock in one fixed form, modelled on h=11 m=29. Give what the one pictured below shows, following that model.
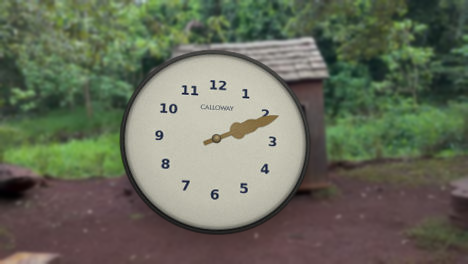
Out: h=2 m=11
